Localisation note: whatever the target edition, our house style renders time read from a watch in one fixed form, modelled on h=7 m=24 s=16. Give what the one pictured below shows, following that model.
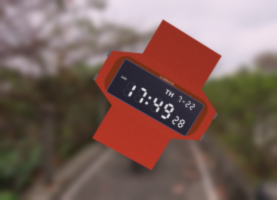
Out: h=17 m=49 s=28
